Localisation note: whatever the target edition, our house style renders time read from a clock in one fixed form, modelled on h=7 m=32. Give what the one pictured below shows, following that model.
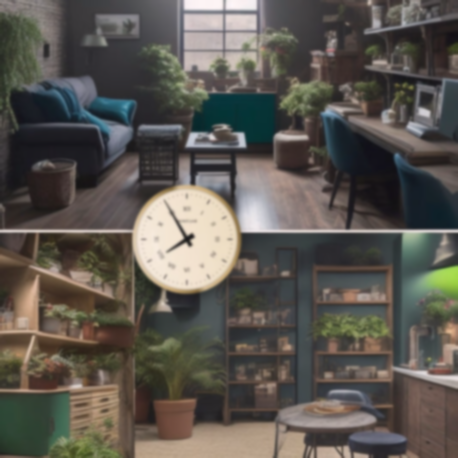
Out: h=7 m=55
